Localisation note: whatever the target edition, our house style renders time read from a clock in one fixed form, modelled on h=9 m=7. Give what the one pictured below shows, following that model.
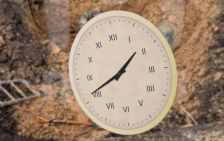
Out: h=1 m=41
